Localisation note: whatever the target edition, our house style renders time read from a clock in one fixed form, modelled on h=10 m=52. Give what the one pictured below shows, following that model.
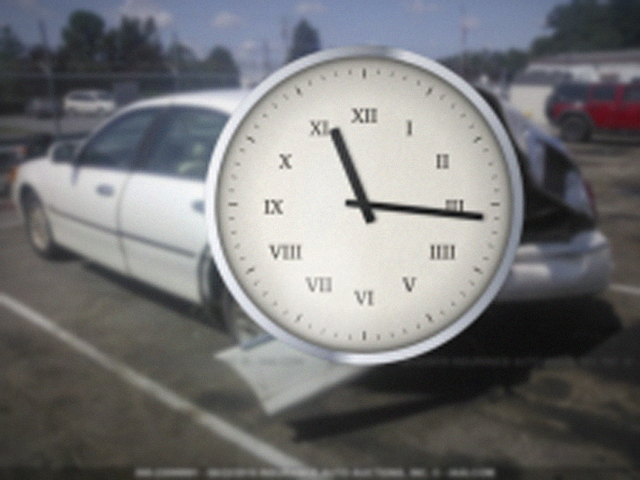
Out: h=11 m=16
